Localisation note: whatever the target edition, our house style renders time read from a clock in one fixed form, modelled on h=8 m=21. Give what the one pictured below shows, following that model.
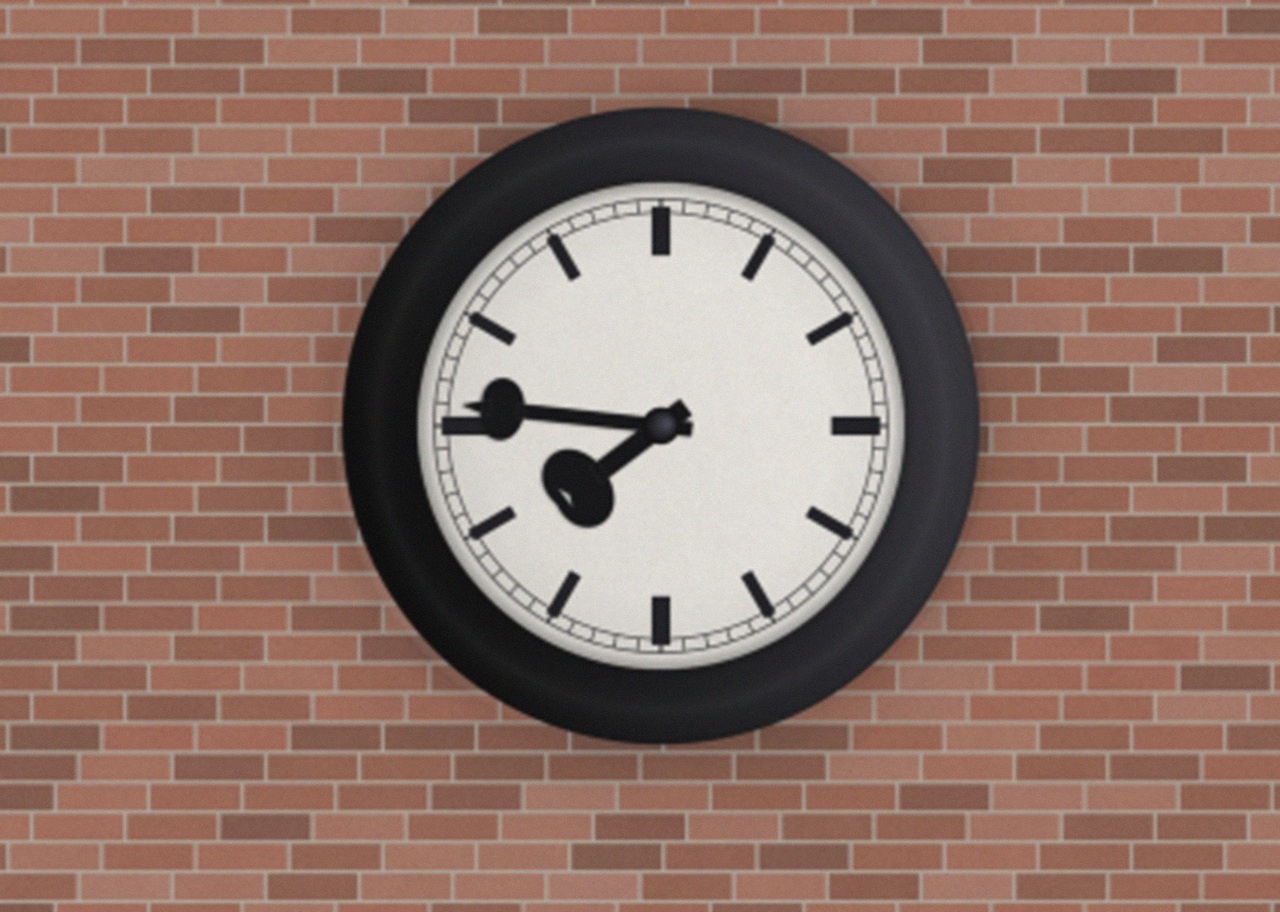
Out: h=7 m=46
